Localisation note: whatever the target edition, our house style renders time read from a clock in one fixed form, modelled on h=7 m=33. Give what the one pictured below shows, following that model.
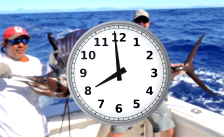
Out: h=7 m=59
